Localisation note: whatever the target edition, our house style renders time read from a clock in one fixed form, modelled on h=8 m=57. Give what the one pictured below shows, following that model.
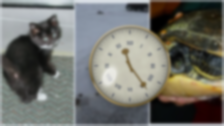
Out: h=11 m=24
